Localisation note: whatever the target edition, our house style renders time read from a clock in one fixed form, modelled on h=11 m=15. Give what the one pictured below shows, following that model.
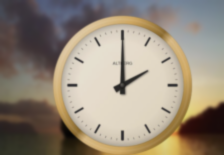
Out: h=2 m=0
